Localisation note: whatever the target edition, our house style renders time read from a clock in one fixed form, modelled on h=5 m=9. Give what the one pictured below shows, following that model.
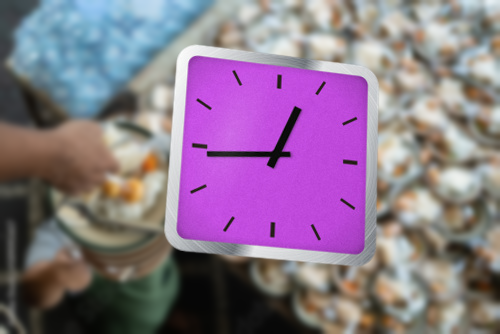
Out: h=12 m=44
